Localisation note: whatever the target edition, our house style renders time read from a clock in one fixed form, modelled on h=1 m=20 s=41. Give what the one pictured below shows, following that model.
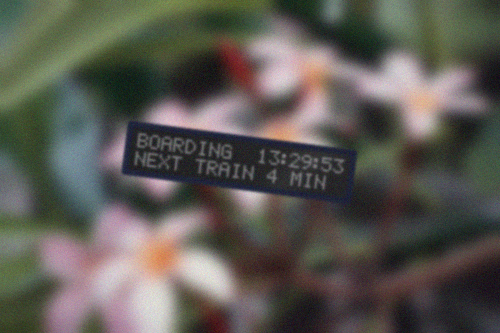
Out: h=13 m=29 s=53
